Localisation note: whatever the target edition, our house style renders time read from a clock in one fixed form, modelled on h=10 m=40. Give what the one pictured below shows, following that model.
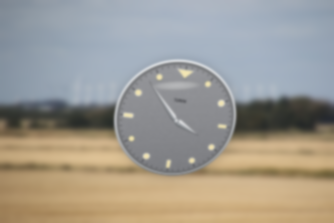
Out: h=3 m=53
